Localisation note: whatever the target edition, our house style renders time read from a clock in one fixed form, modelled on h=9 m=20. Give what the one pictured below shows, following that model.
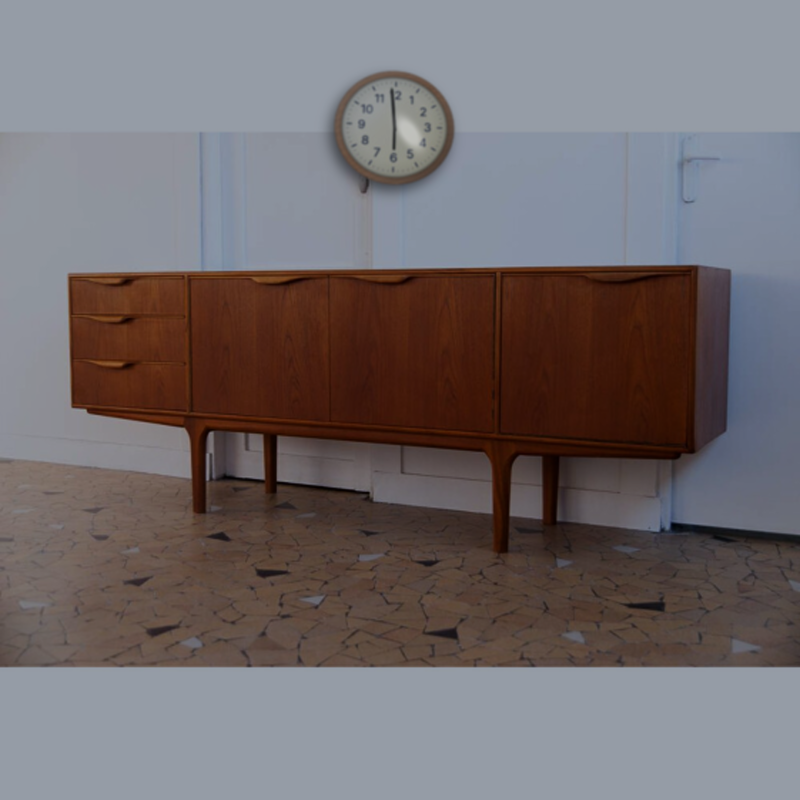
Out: h=5 m=59
